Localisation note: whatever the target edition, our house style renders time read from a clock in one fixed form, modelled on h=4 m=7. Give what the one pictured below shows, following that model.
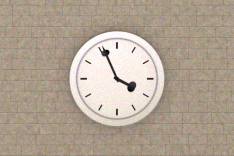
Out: h=3 m=56
